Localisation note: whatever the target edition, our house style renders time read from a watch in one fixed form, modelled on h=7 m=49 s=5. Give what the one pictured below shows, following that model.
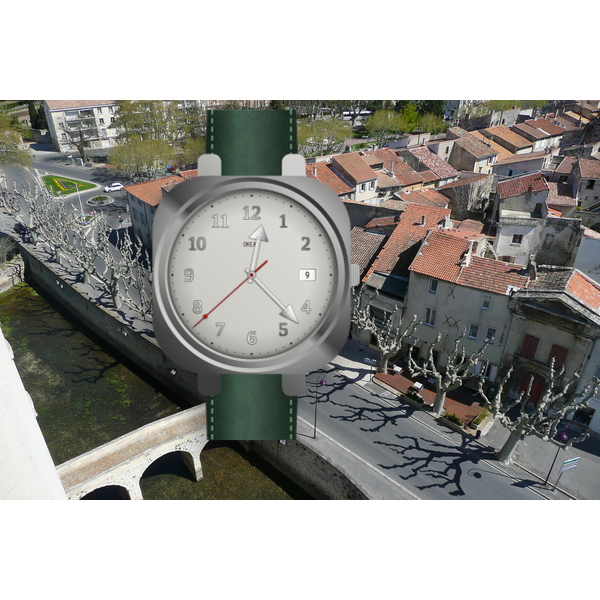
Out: h=12 m=22 s=38
